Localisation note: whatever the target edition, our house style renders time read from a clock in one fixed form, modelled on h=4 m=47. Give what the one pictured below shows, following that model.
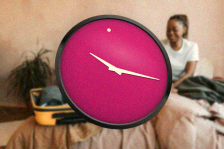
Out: h=10 m=18
